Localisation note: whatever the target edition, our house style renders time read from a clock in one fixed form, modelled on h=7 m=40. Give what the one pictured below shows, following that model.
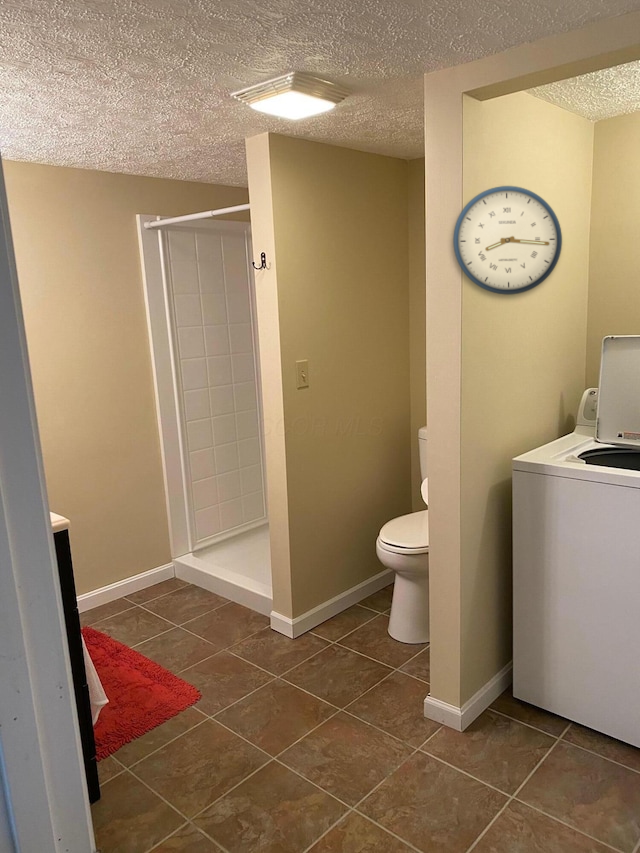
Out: h=8 m=16
